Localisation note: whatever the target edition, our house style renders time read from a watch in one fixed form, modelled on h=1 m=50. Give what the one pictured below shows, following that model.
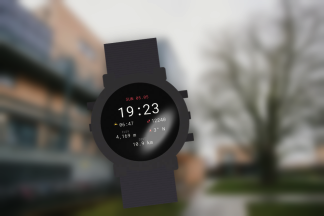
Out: h=19 m=23
